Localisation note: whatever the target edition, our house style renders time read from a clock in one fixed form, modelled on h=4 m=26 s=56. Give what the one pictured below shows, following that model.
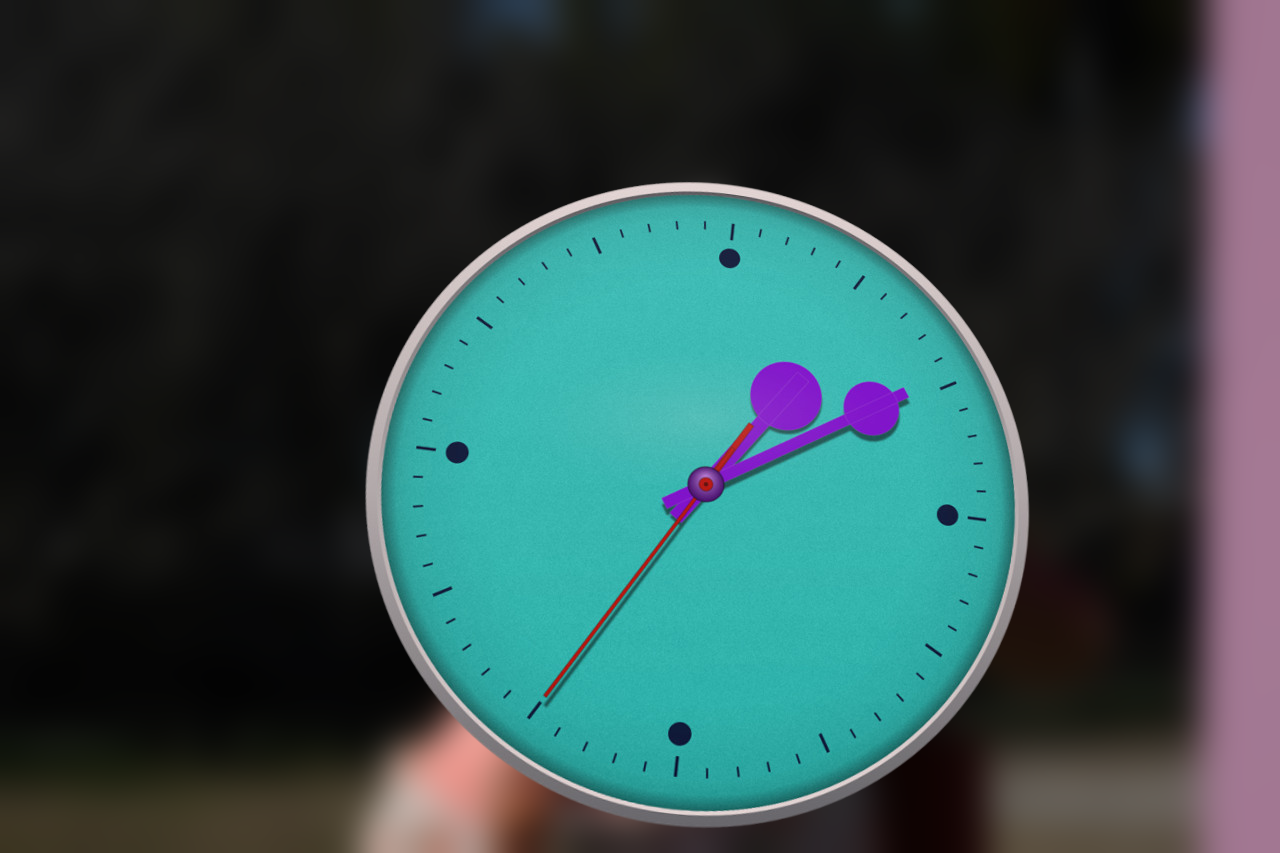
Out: h=1 m=9 s=35
